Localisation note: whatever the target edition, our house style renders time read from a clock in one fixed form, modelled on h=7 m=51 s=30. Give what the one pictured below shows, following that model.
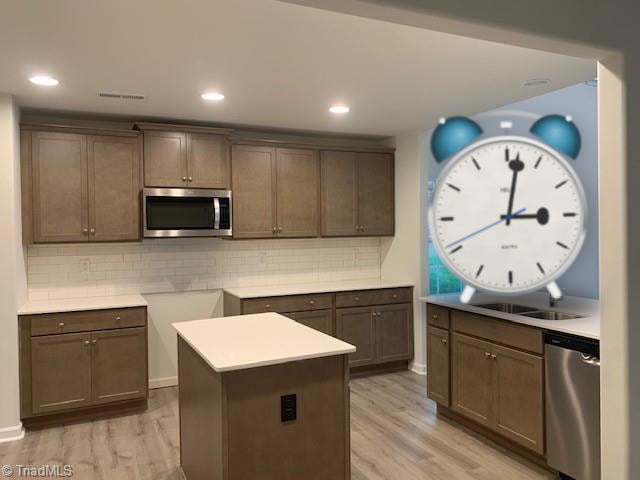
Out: h=3 m=1 s=41
